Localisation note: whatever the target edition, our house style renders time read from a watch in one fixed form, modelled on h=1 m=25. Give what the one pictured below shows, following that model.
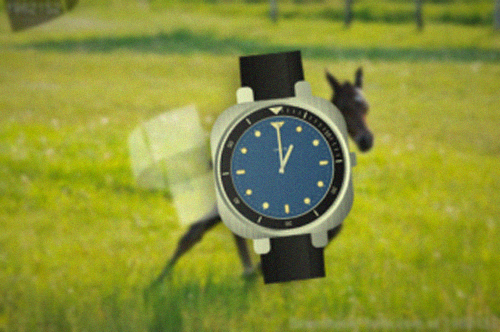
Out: h=1 m=0
